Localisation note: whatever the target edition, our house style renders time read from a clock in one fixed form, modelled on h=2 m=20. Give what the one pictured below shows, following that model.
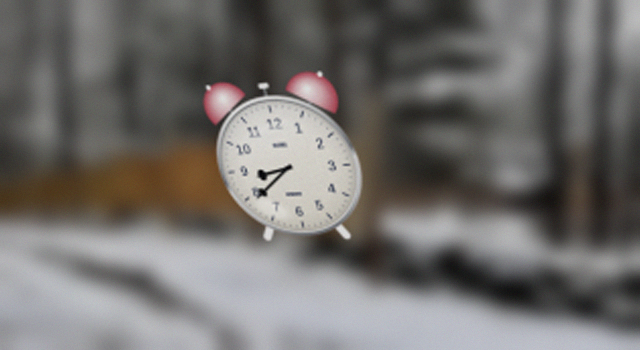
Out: h=8 m=39
